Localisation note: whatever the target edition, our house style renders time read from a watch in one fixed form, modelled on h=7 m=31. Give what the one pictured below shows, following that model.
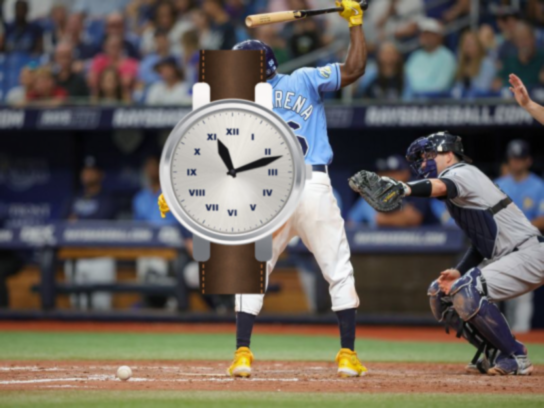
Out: h=11 m=12
